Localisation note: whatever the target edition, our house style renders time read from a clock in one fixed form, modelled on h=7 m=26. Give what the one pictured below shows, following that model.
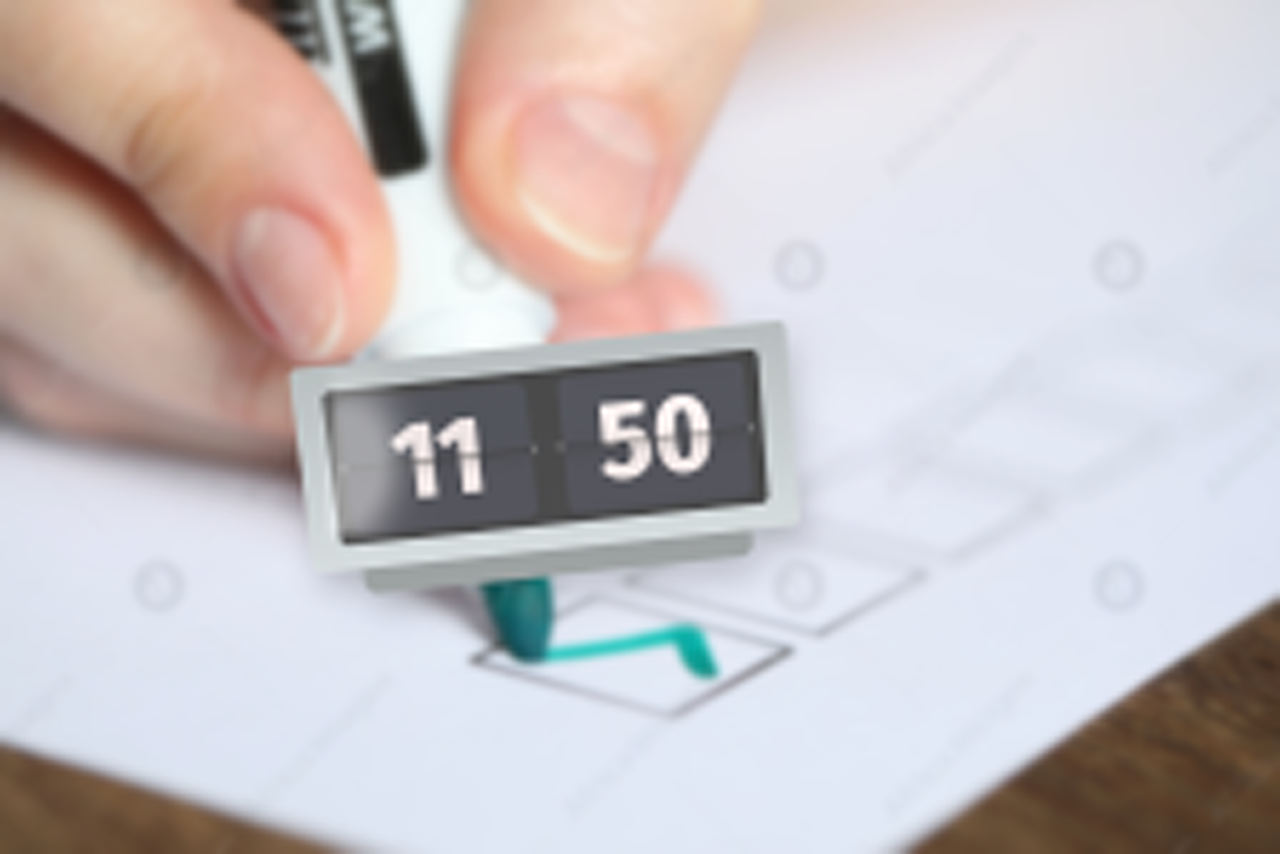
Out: h=11 m=50
